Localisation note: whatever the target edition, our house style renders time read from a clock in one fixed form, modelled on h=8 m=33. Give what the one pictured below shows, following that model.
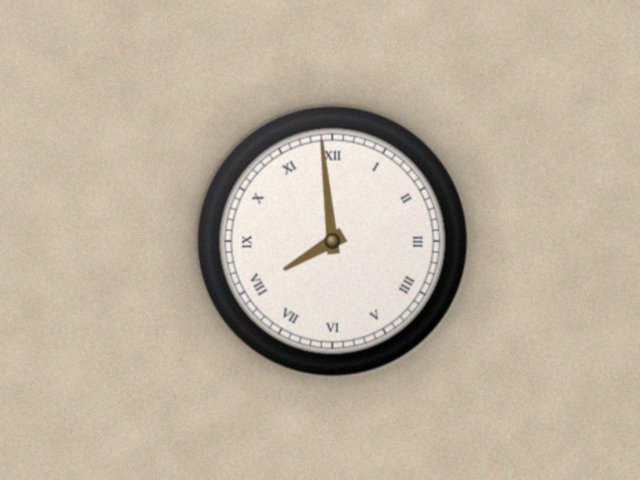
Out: h=7 m=59
